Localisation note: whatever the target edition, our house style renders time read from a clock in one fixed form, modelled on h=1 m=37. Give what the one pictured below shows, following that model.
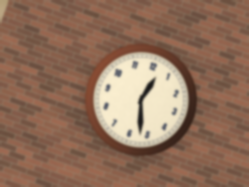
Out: h=12 m=27
